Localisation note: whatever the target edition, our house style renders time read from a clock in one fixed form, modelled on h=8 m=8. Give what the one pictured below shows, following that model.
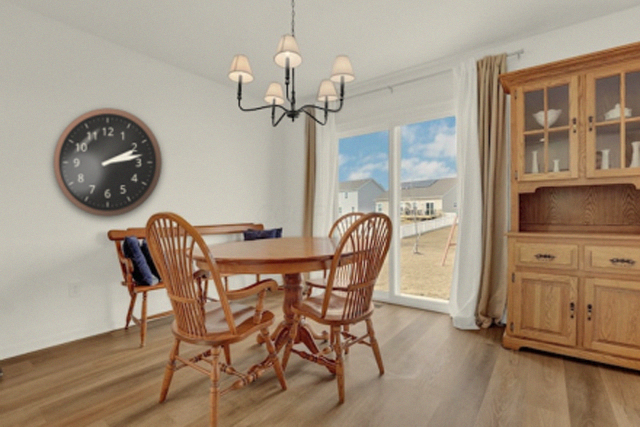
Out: h=2 m=13
